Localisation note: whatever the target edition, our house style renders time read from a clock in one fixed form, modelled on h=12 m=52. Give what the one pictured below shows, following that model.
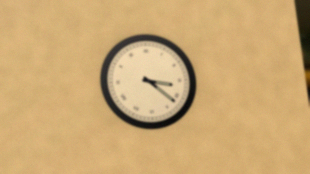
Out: h=3 m=22
